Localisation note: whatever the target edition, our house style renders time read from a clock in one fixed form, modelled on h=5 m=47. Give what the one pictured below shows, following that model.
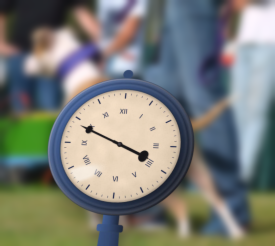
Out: h=3 m=49
